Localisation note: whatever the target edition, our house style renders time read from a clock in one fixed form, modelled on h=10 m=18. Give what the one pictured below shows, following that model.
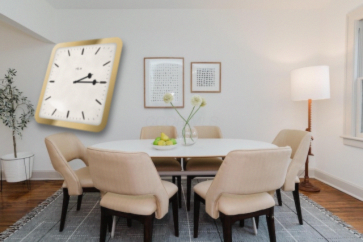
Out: h=2 m=15
